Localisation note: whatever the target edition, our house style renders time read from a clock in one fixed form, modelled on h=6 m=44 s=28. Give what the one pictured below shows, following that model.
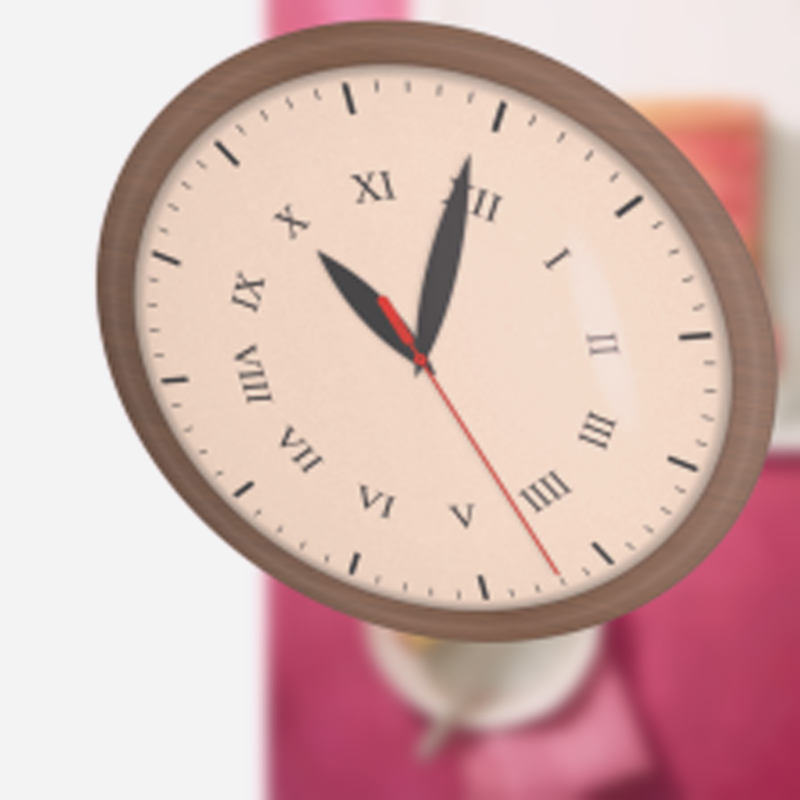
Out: h=9 m=59 s=22
